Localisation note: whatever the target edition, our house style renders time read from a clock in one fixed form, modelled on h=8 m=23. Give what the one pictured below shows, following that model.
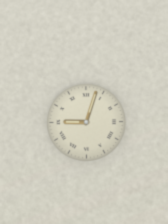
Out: h=9 m=3
